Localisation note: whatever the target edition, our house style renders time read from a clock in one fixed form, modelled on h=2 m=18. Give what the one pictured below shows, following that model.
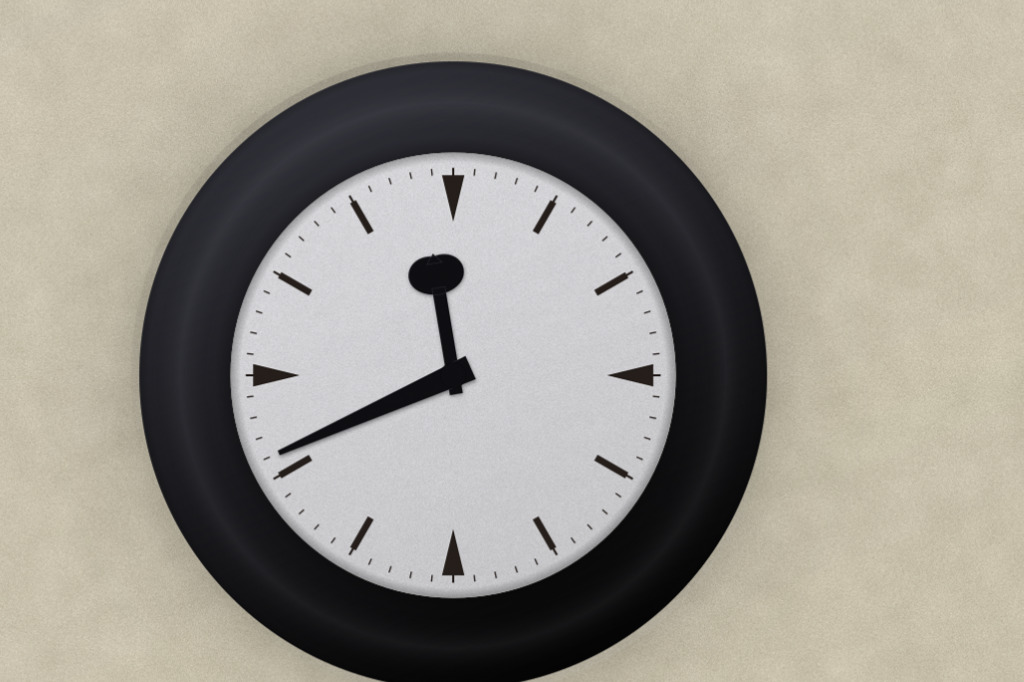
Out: h=11 m=41
